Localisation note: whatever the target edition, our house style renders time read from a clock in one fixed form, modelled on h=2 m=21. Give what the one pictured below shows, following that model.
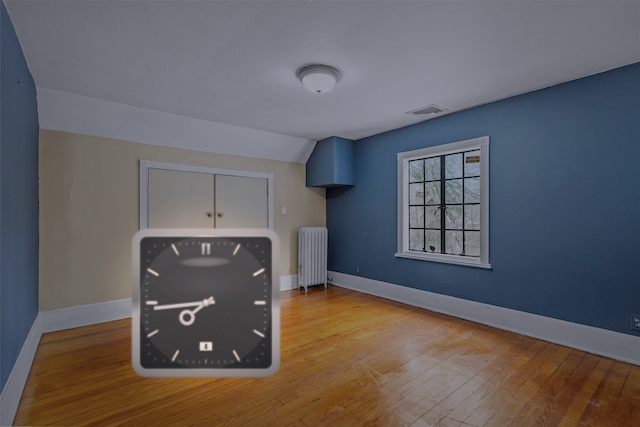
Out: h=7 m=44
